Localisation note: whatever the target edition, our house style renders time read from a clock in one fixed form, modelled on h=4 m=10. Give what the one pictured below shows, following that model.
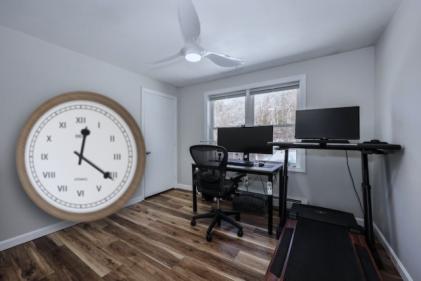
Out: h=12 m=21
